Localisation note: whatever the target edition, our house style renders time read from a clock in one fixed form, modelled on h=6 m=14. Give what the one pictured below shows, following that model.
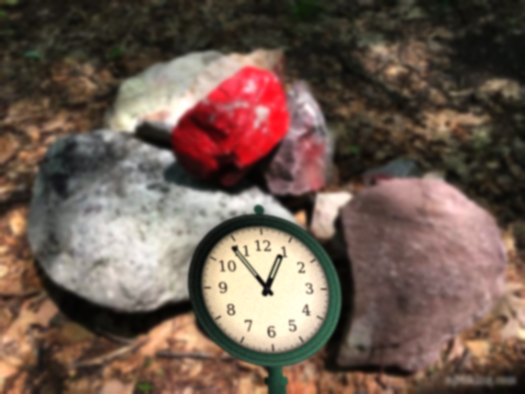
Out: h=12 m=54
